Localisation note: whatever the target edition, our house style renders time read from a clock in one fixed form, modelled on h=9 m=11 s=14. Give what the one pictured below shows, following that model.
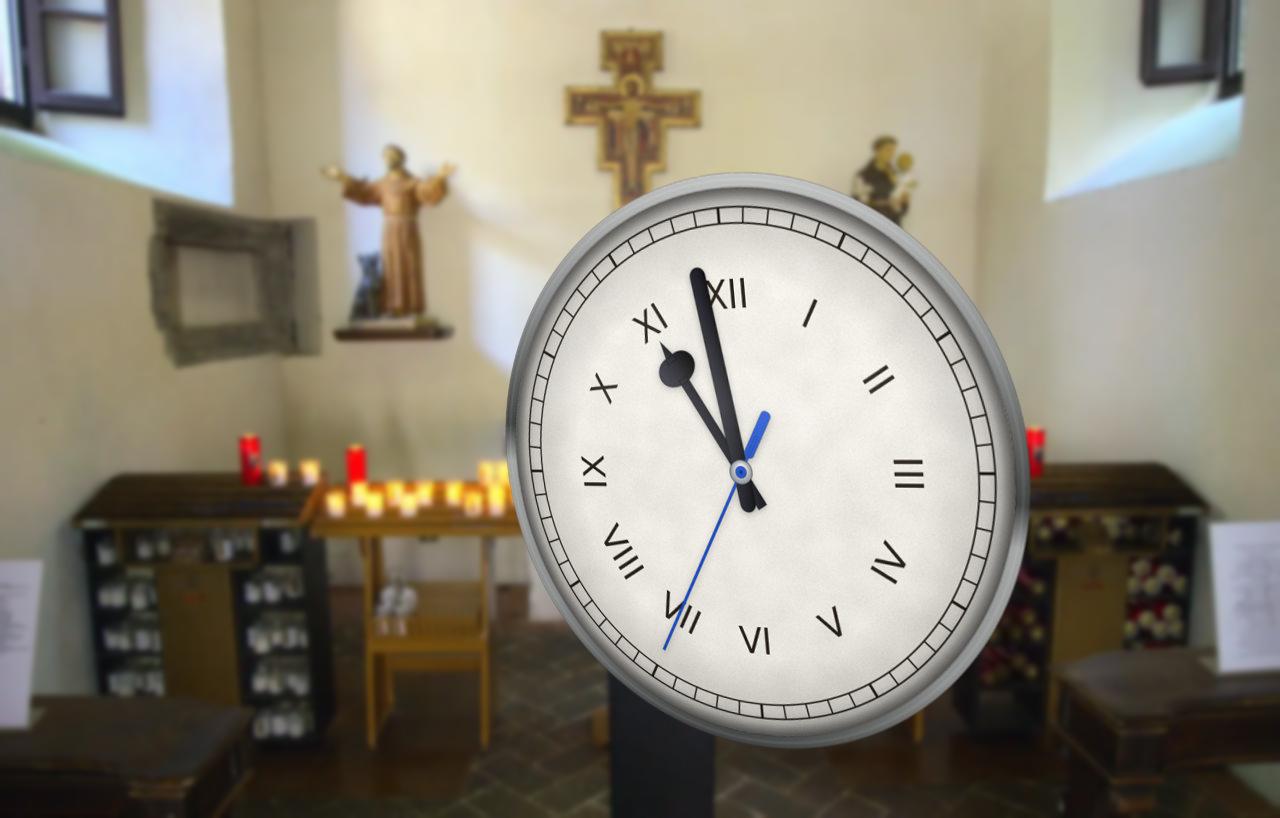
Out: h=10 m=58 s=35
